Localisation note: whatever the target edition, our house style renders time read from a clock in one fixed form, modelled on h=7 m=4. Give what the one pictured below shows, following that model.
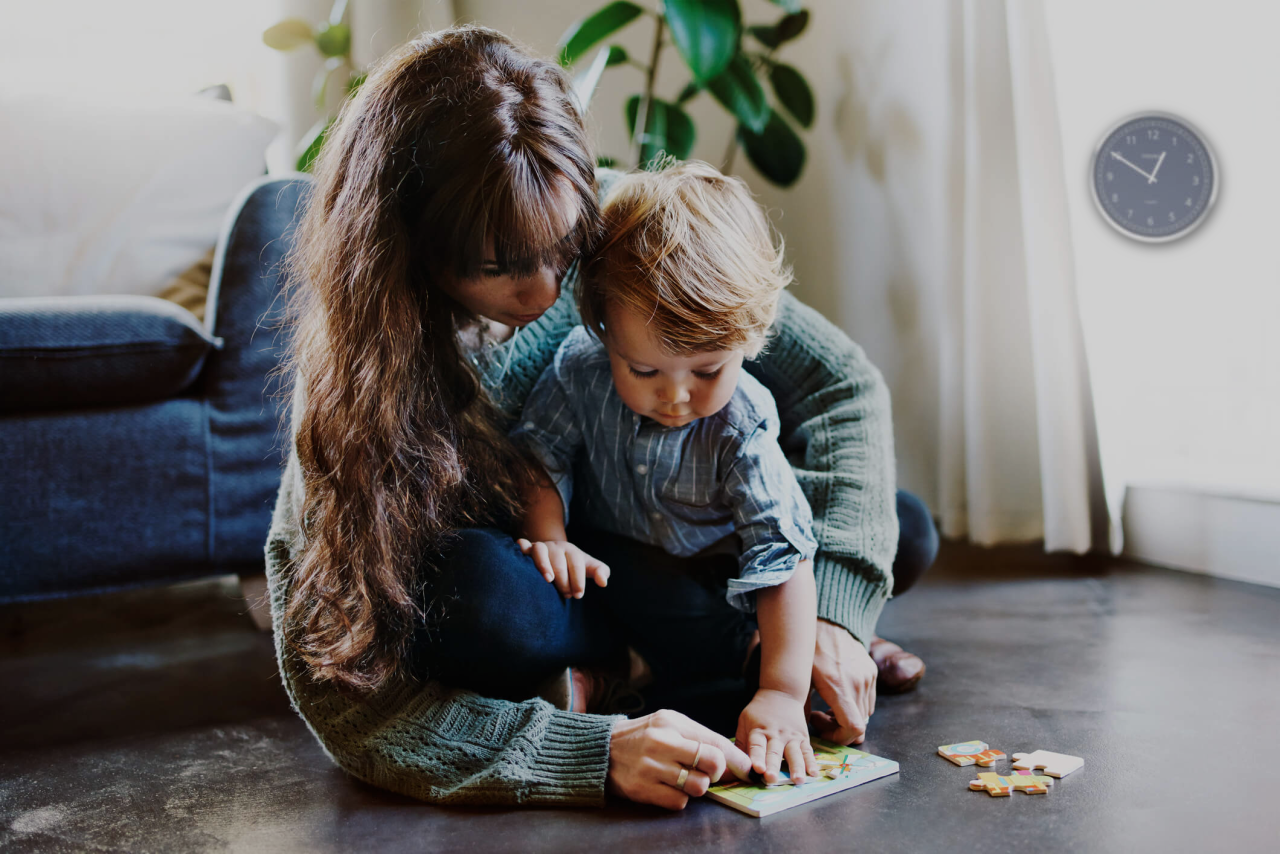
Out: h=12 m=50
